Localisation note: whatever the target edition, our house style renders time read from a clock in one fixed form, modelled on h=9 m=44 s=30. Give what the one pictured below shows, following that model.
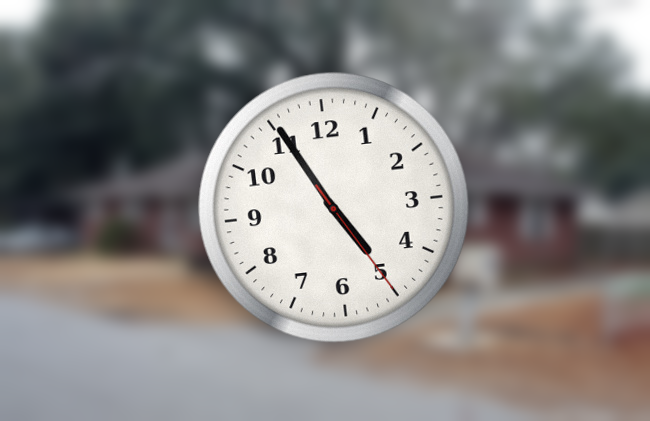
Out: h=4 m=55 s=25
